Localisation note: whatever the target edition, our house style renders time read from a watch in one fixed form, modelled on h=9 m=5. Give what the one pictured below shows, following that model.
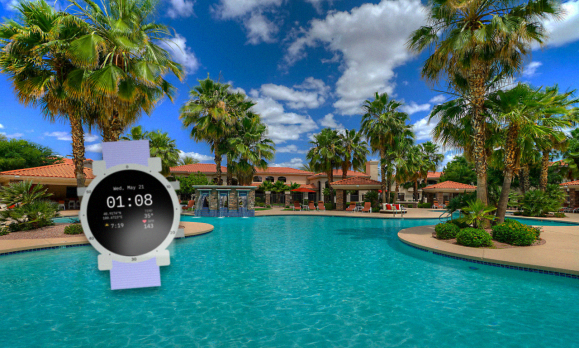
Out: h=1 m=8
